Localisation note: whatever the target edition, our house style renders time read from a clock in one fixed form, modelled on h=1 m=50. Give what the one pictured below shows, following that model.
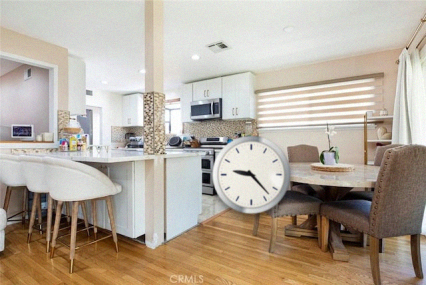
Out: h=9 m=23
